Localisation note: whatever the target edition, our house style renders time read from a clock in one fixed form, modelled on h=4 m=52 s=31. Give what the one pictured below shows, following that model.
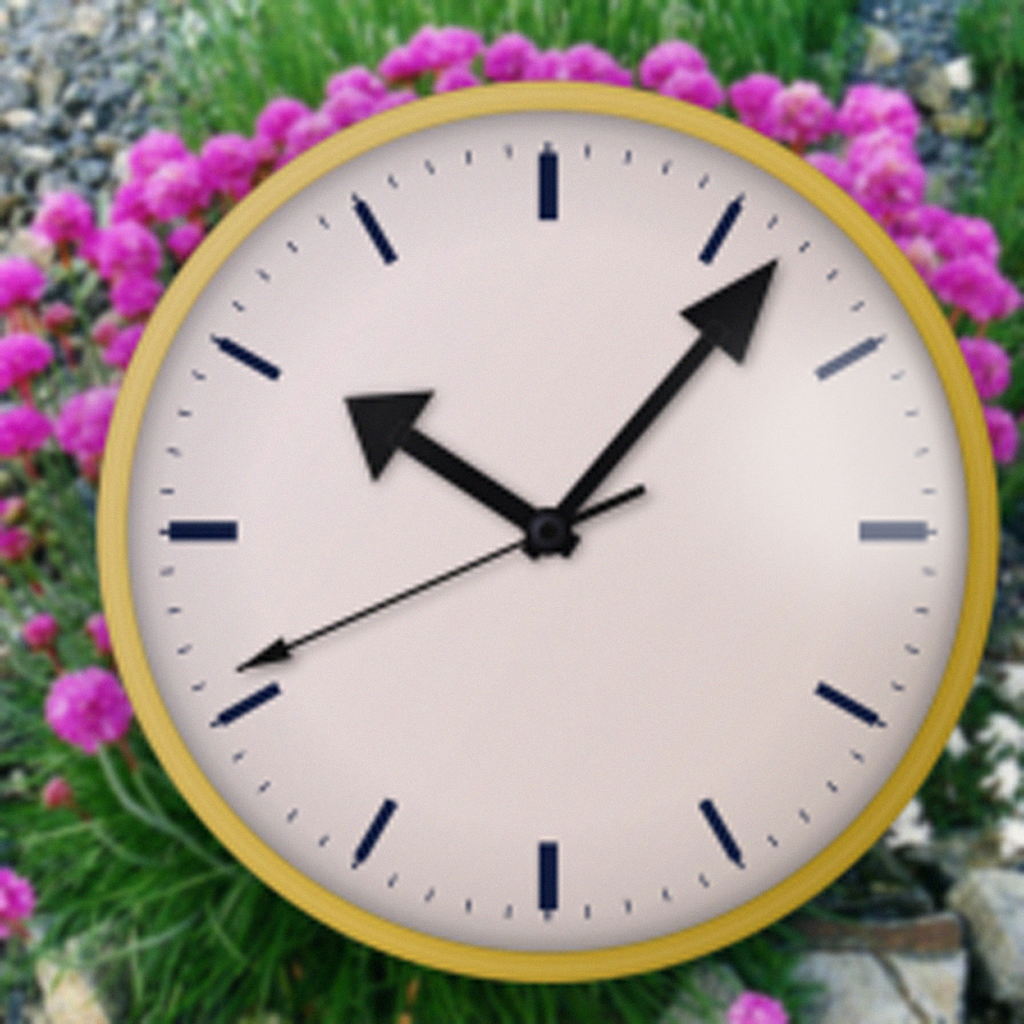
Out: h=10 m=6 s=41
